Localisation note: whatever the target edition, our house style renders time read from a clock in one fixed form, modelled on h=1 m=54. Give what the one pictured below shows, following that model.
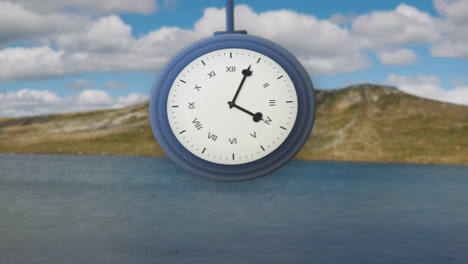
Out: h=4 m=4
